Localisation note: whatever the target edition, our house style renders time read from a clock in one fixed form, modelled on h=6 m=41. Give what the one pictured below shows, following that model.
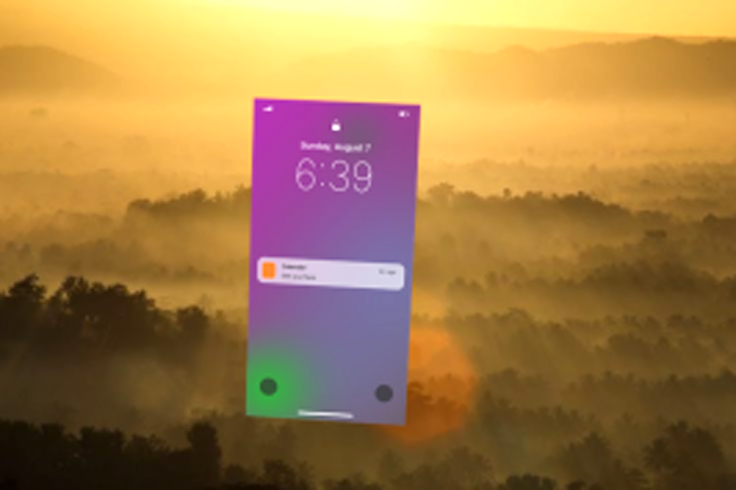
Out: h=6 m=39
